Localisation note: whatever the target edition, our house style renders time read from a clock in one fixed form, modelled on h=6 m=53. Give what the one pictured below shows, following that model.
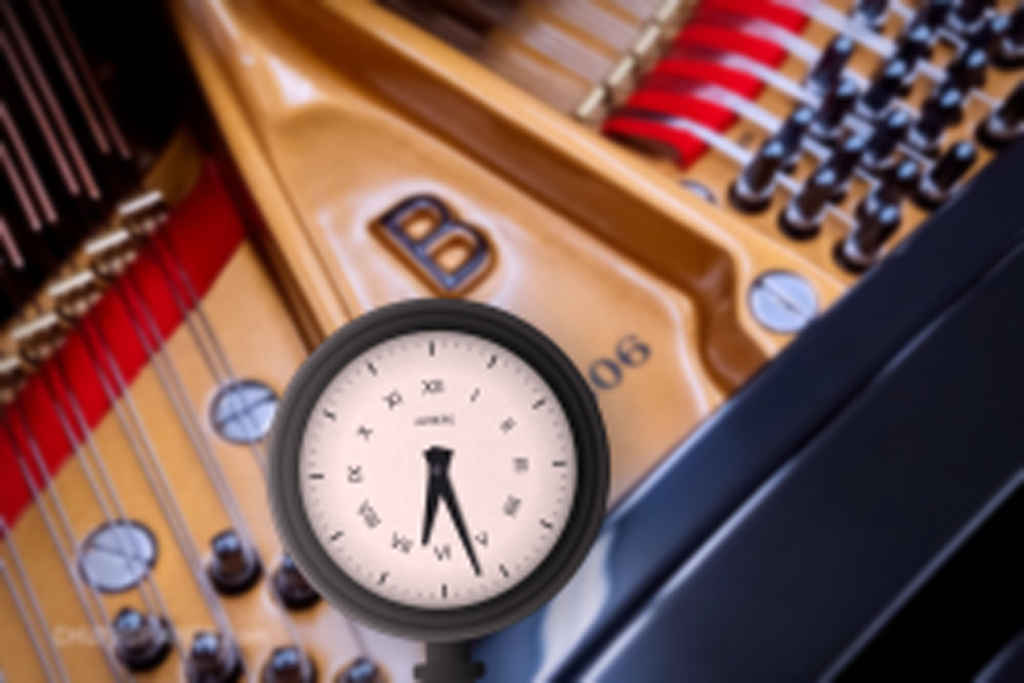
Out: h=6 m=27
